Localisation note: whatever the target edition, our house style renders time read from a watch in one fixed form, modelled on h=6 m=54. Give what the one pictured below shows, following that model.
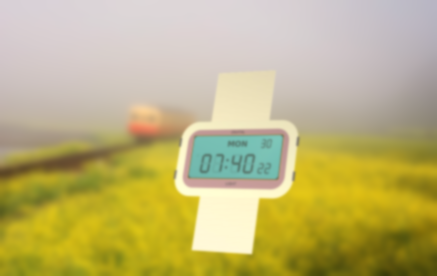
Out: h=7 m=40
